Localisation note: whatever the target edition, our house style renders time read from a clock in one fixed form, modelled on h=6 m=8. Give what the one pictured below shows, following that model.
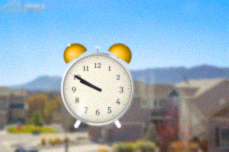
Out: h=9 m=50
